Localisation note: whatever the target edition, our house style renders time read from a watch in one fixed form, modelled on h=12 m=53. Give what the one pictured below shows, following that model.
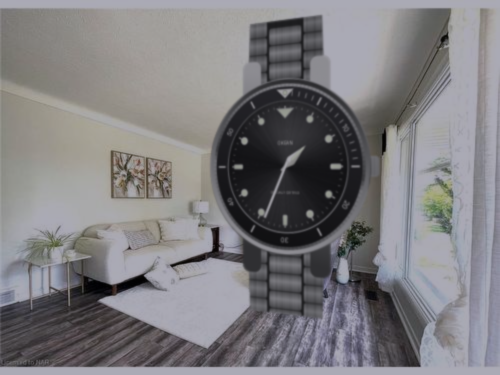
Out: h=1 m=34
